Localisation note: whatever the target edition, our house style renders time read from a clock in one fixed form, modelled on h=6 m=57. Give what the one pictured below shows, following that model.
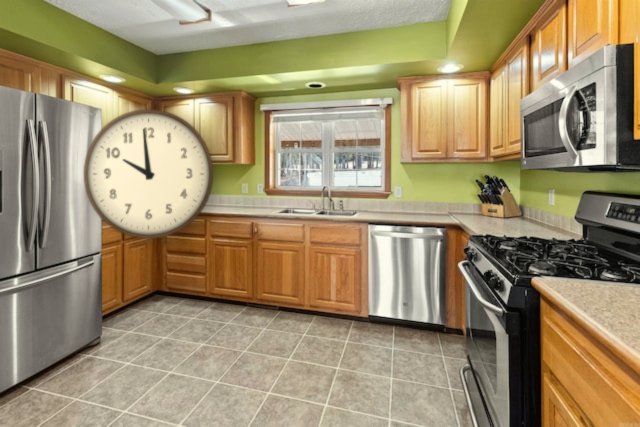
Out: h=9 m=59
